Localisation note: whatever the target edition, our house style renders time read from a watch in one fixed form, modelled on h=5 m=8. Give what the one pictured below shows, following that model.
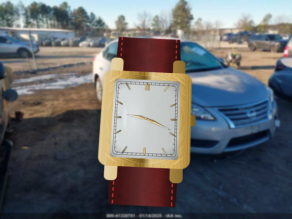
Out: h=9 m=19
